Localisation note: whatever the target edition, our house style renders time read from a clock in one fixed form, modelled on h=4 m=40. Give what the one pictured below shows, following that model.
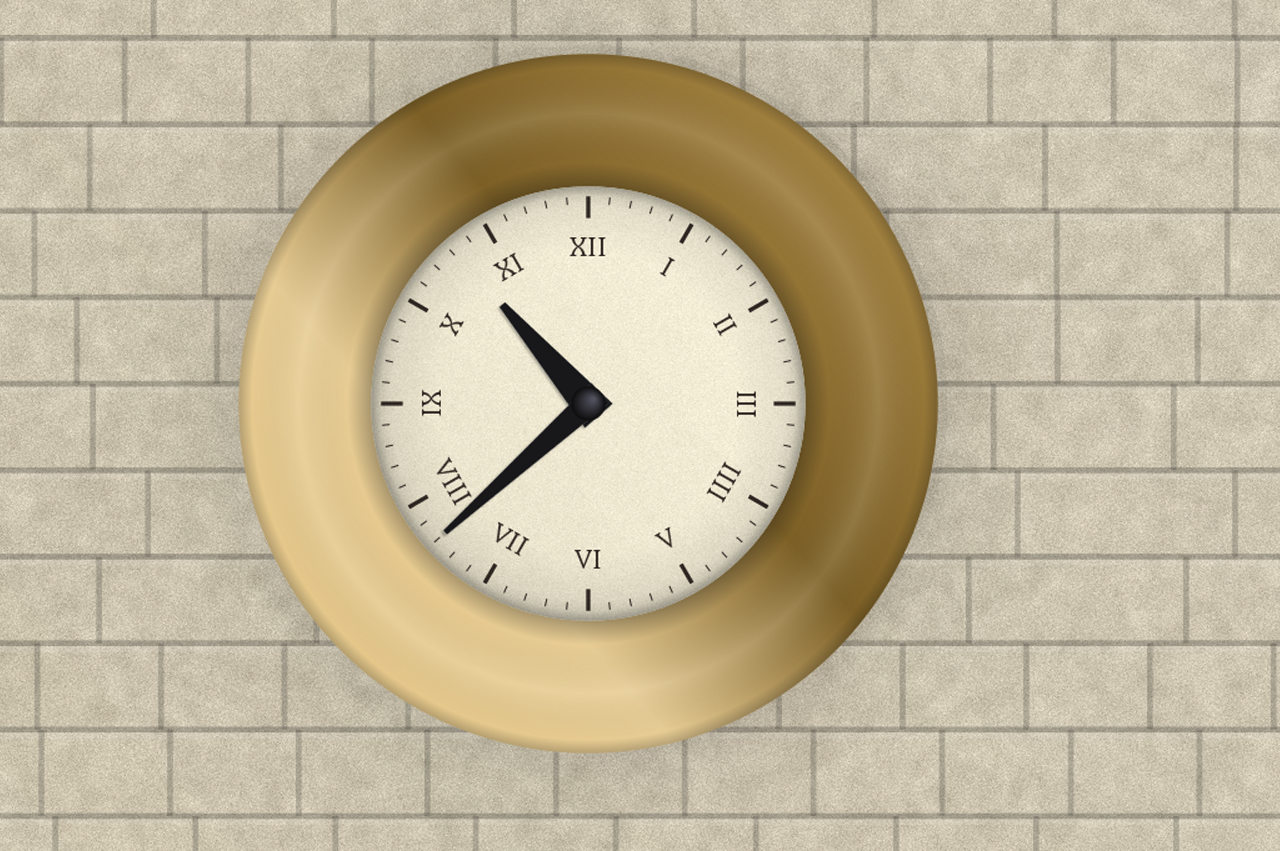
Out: h=10 m=38
